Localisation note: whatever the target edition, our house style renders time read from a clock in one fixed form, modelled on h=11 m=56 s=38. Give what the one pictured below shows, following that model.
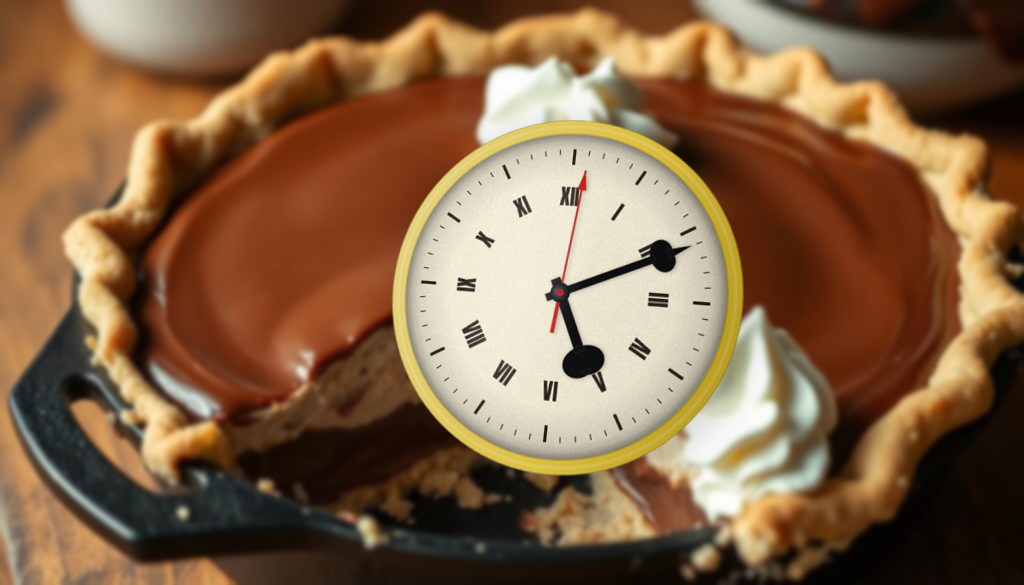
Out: h=5 m=11 s=1
